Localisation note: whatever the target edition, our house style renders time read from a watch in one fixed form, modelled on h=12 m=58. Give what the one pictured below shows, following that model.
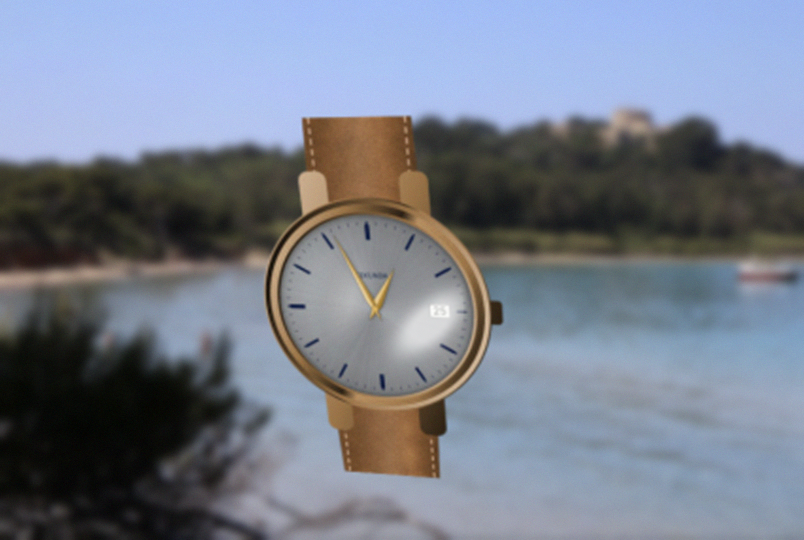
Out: h=12 m=56
